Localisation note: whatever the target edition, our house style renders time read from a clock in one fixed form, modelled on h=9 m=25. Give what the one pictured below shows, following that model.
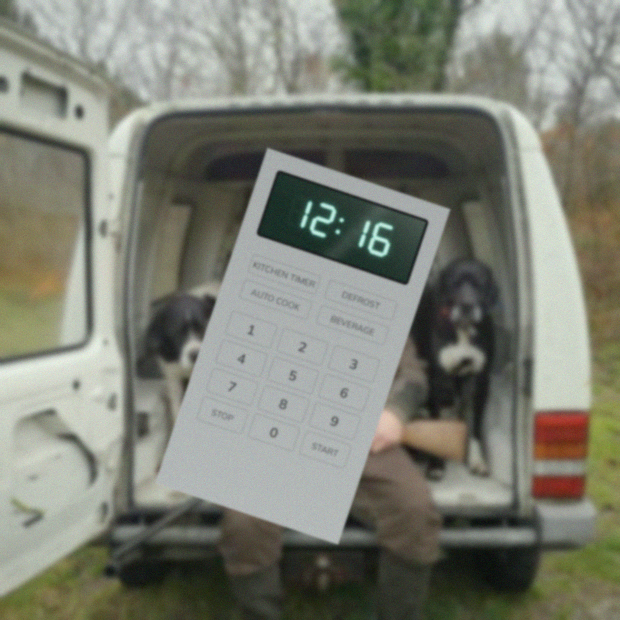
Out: h=12 m=16
